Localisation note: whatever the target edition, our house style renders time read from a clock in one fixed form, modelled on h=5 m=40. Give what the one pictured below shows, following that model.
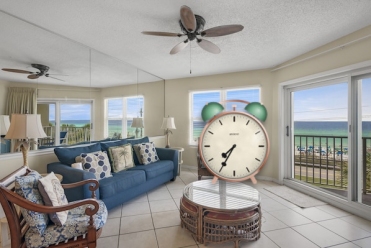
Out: h=7 m=35
